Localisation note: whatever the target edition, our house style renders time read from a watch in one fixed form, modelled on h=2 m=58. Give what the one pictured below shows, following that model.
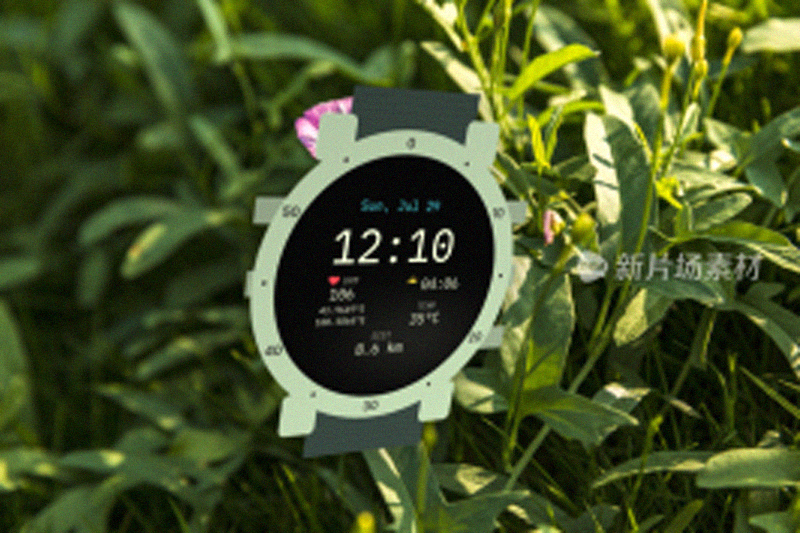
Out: h=12 m=10
